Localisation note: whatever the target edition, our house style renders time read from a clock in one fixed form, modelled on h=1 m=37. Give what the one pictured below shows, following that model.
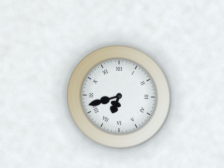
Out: h=6 m=42
